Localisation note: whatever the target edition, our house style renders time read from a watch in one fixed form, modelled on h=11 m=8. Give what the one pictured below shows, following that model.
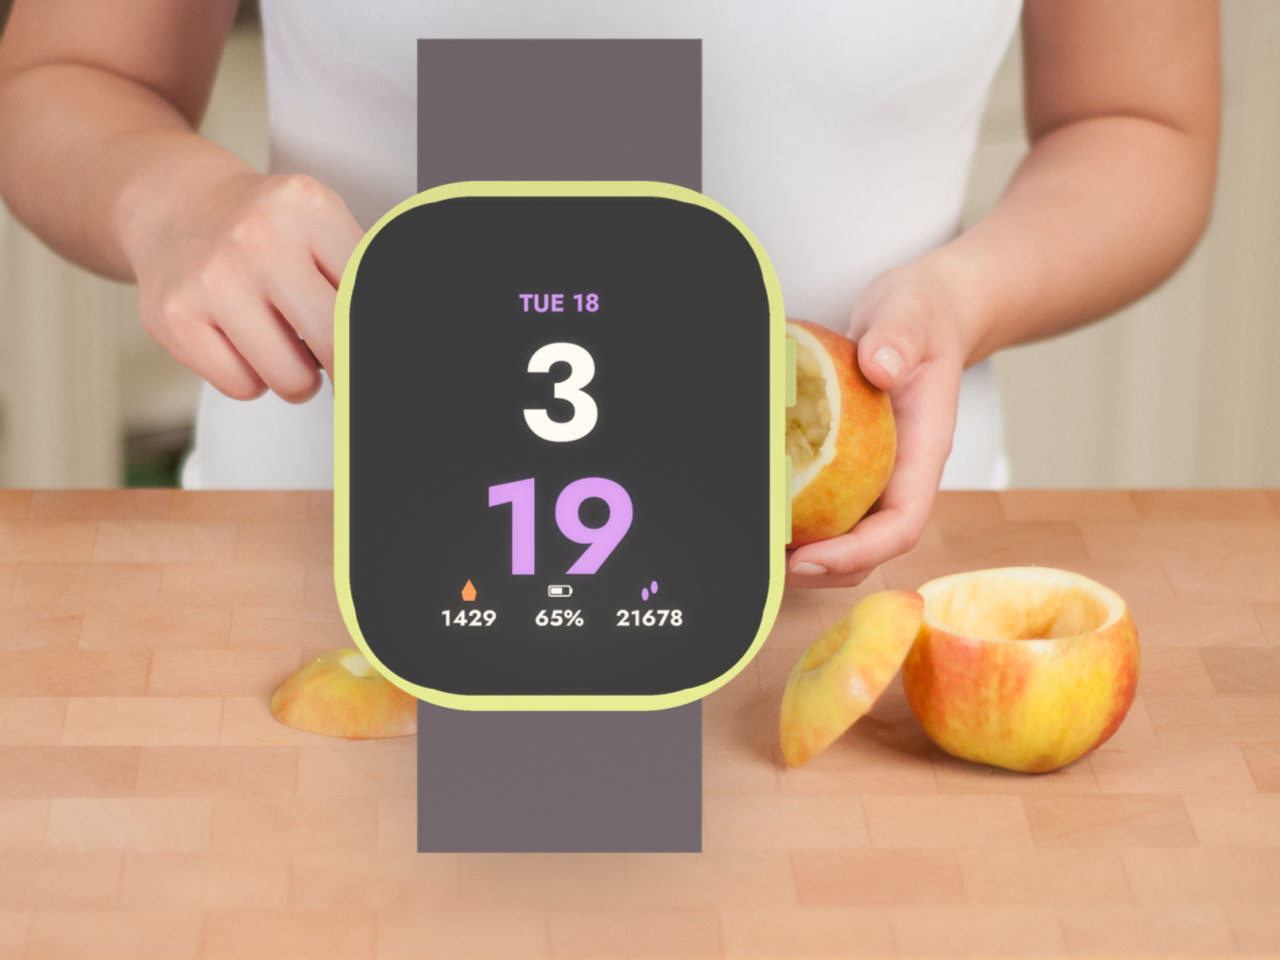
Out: h=3 m=19
